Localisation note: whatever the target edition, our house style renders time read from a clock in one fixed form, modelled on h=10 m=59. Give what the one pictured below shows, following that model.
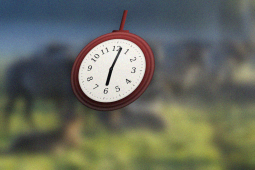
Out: h=6 m=2
